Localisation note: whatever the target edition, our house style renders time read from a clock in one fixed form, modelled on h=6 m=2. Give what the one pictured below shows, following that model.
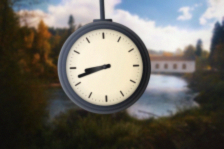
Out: h=8 m=42
